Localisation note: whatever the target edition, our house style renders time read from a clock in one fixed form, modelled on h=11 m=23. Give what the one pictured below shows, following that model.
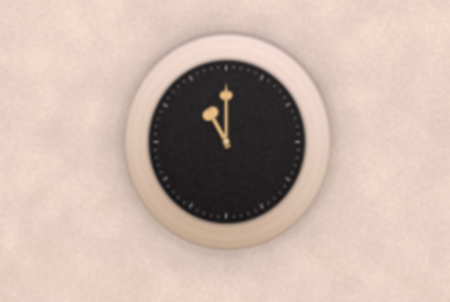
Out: h=11 m=0
